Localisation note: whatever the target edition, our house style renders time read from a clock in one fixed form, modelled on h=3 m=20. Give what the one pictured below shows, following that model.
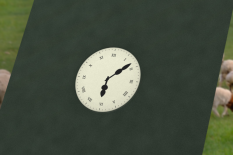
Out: h=6 m=8
